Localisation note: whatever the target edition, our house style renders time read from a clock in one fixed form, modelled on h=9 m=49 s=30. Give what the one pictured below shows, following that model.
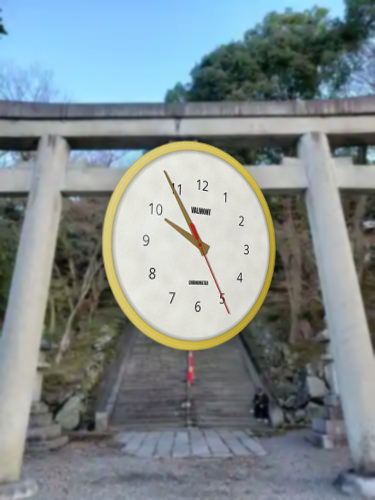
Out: h=9 m=54 s=25
